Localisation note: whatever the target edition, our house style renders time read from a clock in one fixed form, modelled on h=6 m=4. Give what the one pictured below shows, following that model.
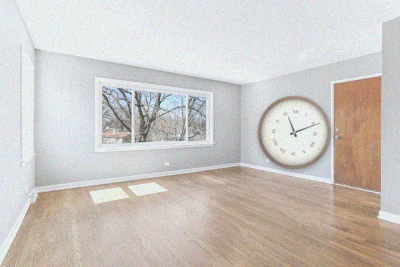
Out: h=11 m=11
